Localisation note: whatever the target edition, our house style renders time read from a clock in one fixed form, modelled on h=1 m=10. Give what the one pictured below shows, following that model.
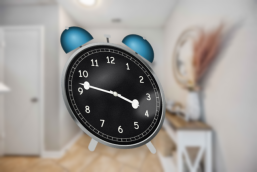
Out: h=3 m=47
